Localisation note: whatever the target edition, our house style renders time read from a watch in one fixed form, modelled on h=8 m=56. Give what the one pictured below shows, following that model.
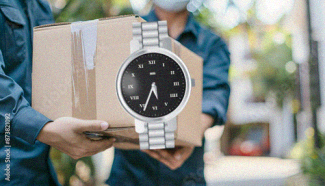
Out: h=5 m=34
